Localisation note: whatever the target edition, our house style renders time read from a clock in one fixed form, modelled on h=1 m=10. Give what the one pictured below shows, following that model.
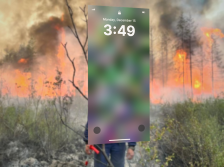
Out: h=3 m=49
